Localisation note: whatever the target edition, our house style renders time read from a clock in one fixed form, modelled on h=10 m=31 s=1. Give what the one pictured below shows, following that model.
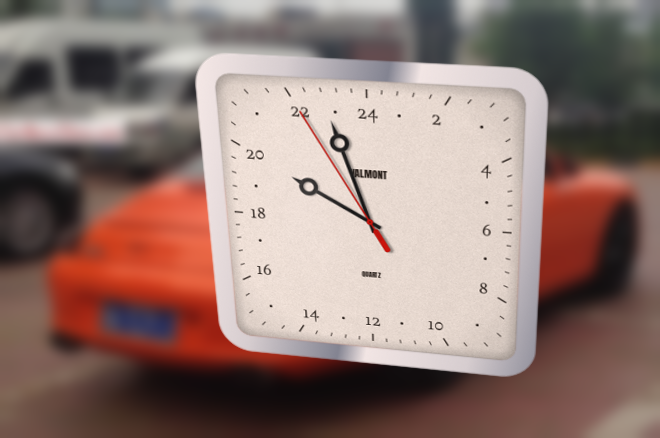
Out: h=19 m=56 s=55
